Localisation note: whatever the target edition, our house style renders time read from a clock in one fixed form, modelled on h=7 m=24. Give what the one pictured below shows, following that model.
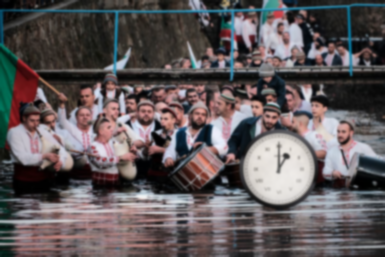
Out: h=1 m=0
